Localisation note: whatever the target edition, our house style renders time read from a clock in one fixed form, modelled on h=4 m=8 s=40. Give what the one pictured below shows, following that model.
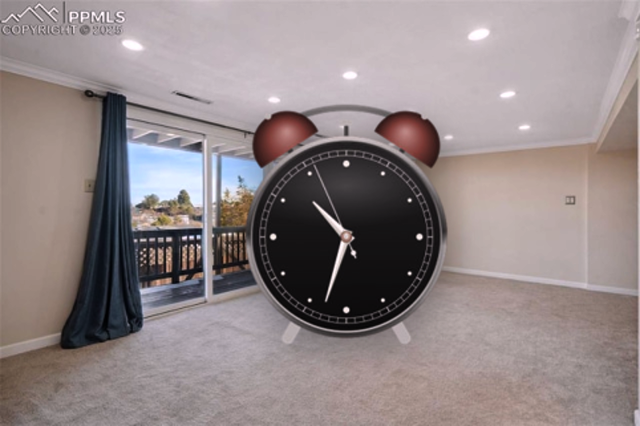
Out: h=10 m=32 s=56
